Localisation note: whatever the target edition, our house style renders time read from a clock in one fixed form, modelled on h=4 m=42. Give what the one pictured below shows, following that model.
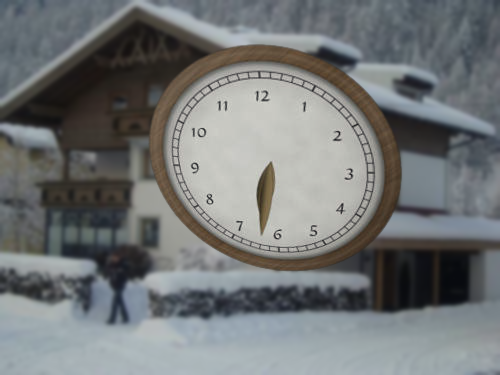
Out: h=6 m=32
